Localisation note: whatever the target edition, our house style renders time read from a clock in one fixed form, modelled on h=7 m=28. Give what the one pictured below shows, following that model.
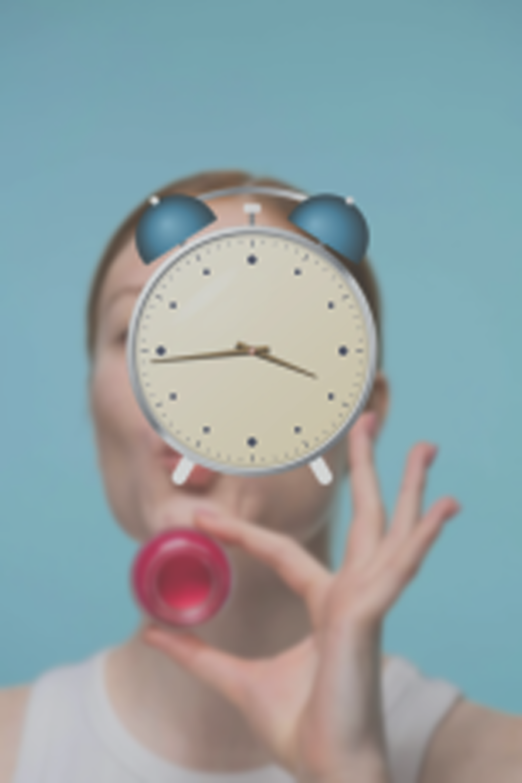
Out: h=3 m=44
